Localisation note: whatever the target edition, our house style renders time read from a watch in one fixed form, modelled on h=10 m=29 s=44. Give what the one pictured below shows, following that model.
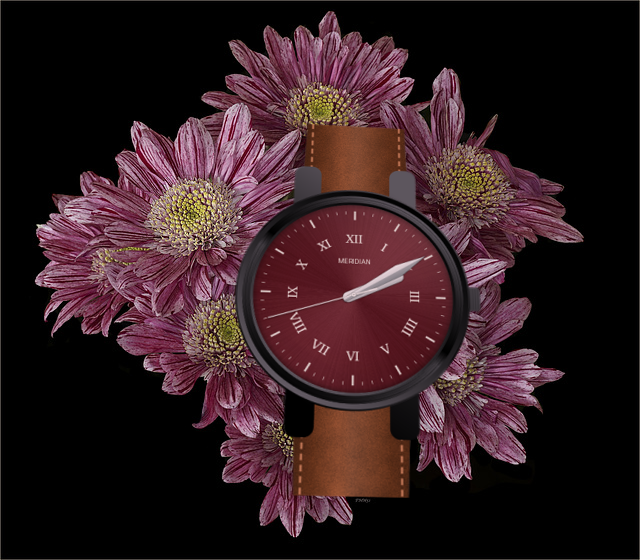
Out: h=2 m=9 s=42
